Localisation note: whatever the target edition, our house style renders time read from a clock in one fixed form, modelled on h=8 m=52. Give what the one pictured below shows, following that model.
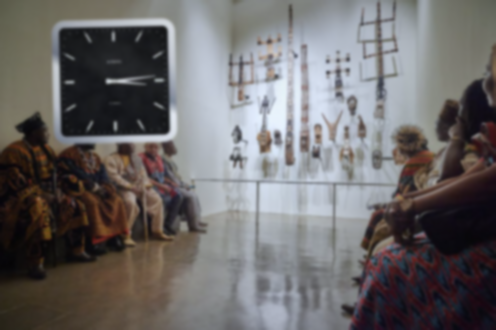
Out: h=3 m=14
